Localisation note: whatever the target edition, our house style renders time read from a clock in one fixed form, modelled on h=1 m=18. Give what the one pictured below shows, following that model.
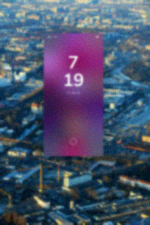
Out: h=7 m=19
